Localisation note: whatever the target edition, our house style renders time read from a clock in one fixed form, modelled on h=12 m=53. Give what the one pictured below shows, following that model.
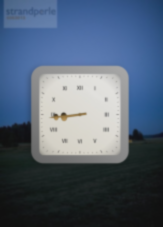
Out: h=8 m=44
